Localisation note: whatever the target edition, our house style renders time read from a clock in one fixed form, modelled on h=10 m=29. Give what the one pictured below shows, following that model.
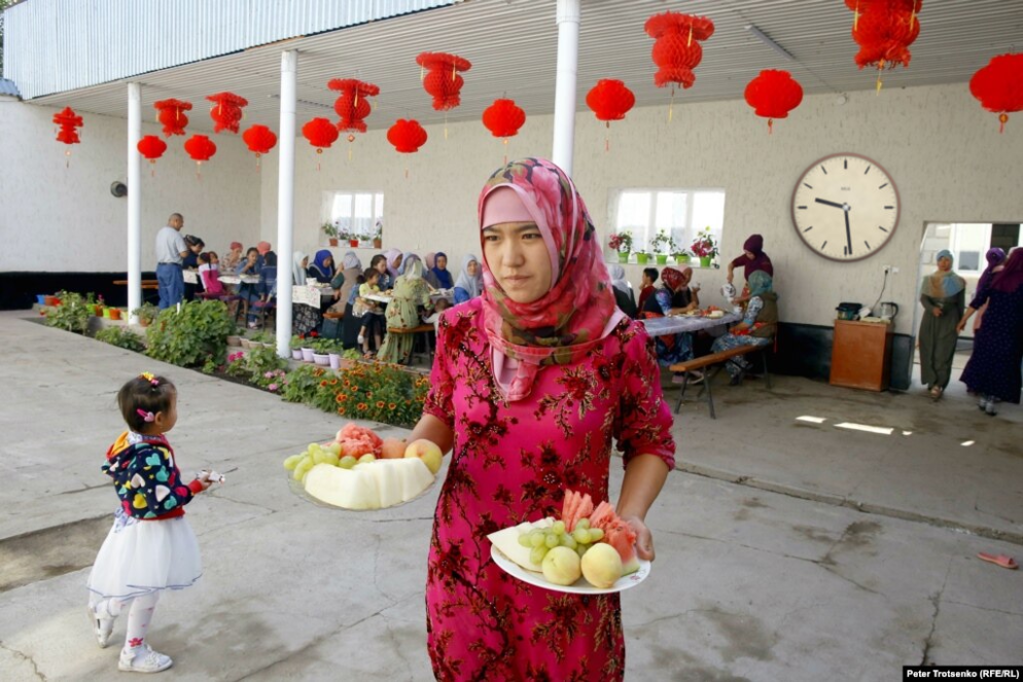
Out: h=9 m=29
